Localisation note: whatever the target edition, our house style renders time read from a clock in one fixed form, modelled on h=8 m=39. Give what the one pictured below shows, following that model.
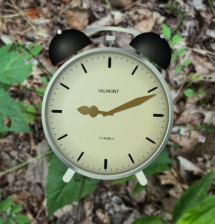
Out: h=9 m=11
